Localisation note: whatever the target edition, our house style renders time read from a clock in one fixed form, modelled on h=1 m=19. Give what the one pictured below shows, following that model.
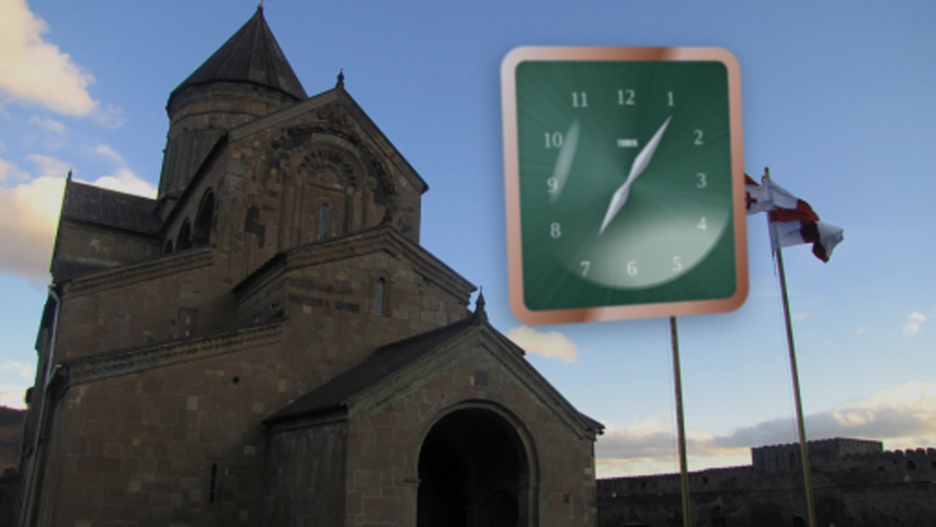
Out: h=7 m=6
